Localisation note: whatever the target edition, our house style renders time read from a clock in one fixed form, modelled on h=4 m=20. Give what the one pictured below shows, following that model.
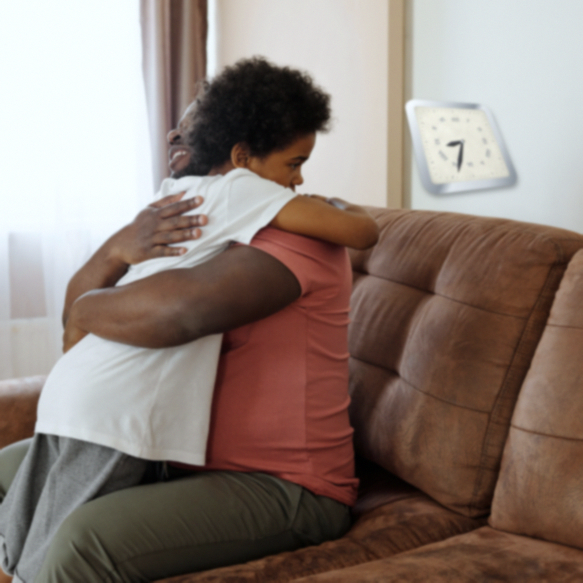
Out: h=8 m=34
